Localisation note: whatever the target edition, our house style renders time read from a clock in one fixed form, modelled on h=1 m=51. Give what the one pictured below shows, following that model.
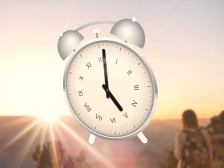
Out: h=5 m=1
